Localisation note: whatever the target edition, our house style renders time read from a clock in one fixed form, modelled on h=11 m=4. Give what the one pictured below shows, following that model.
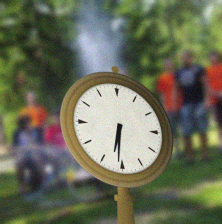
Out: h=6 m=31
